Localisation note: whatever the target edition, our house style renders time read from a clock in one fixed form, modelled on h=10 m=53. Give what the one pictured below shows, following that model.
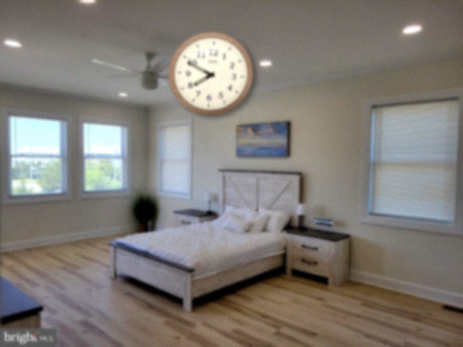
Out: h=7 m=49
